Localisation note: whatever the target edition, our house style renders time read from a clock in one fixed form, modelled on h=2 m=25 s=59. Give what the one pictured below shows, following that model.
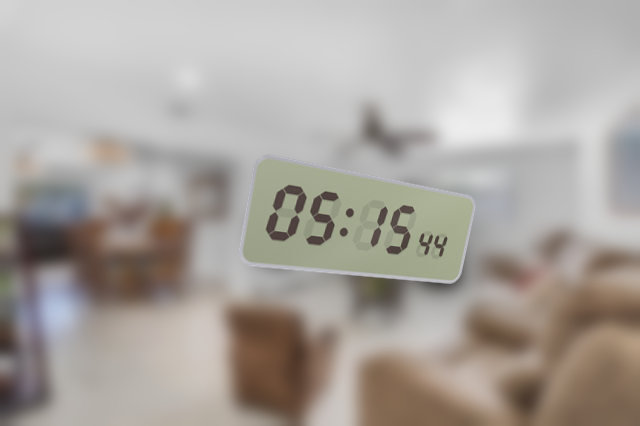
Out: h=5 m=15 s=44
